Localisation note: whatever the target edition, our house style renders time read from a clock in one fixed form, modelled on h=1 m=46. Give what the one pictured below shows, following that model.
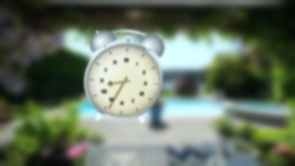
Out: h=8 m=34
